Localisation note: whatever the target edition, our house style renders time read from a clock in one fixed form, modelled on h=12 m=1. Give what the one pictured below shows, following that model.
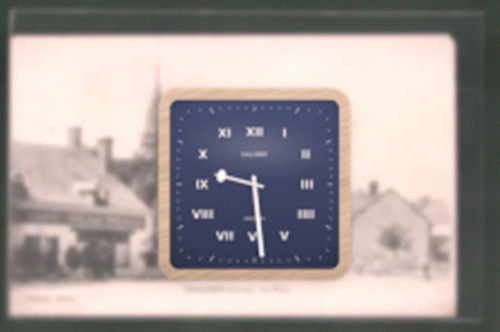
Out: h=9 m=29
